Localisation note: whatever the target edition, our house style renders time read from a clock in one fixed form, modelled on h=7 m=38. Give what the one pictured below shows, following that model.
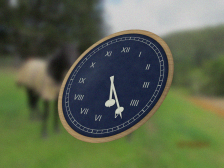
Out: h=5 m=24
